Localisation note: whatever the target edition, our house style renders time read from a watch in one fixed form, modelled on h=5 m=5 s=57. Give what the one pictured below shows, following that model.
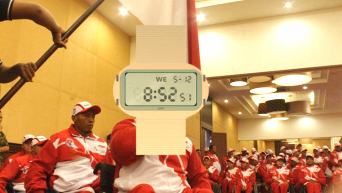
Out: h=8 m=52 s=51
